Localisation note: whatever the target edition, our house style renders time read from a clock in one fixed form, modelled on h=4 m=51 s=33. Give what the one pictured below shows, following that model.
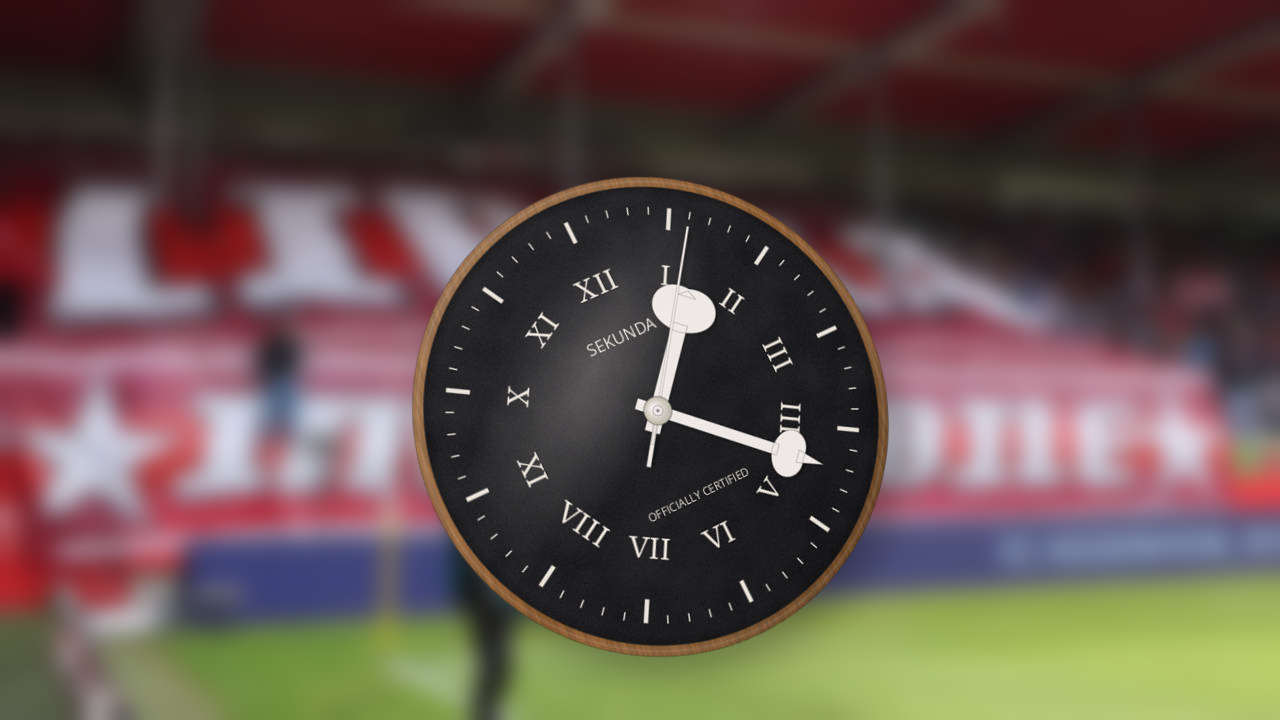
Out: h=1 m=22 s=6
